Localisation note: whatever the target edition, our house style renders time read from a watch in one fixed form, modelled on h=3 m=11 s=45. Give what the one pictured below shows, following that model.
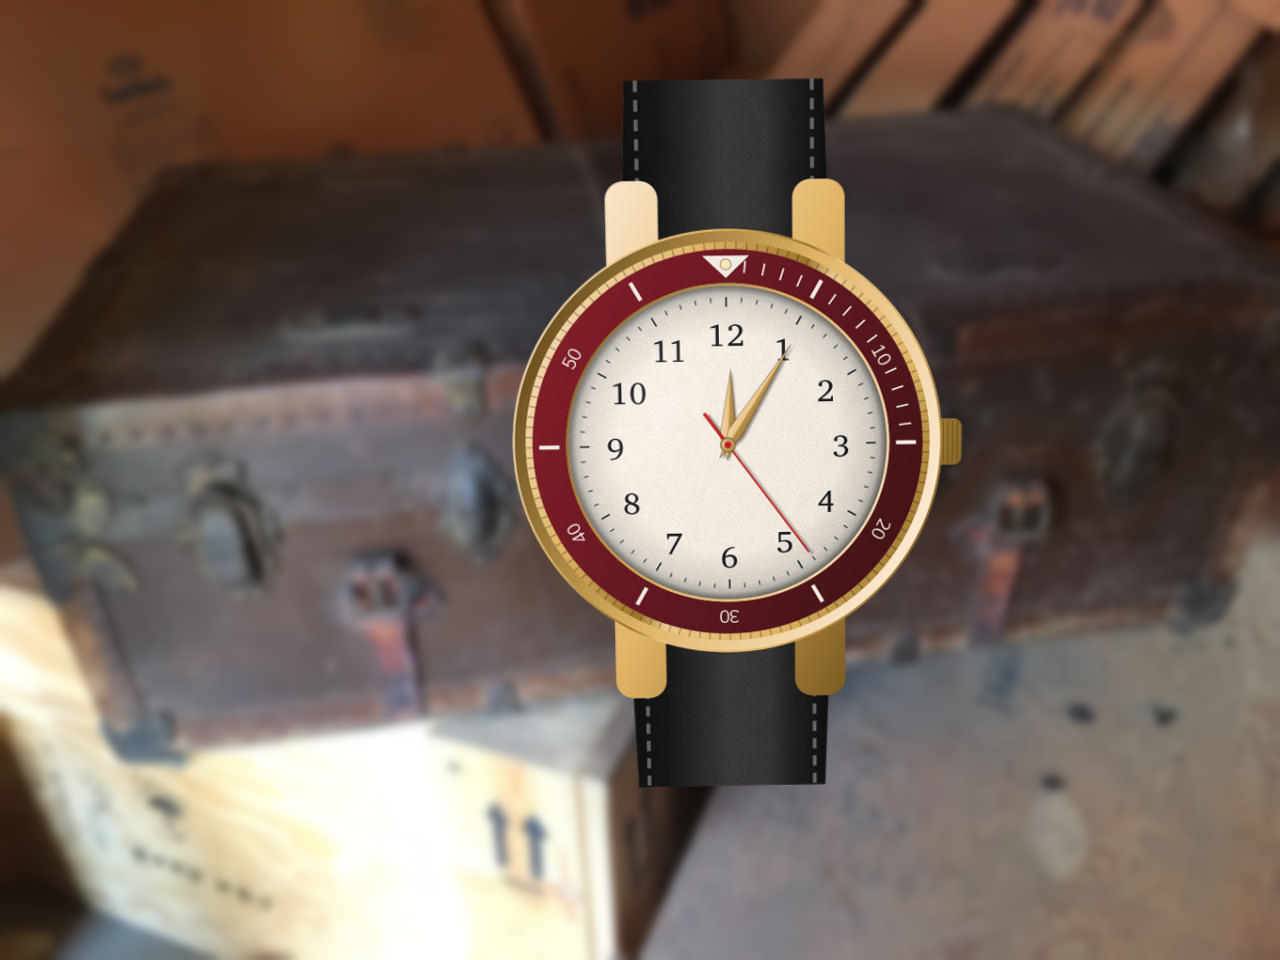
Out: h=12 m=5 s=24
